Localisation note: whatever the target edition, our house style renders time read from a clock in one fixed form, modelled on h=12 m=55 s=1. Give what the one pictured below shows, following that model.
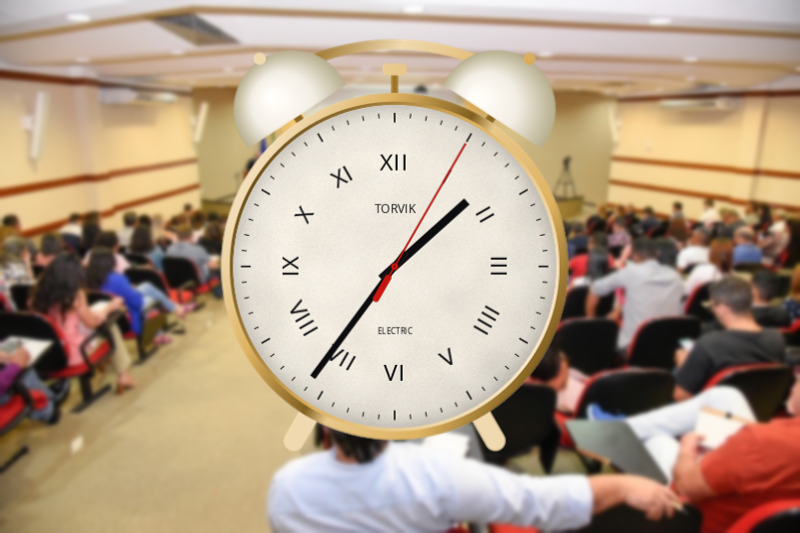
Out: h=1 m=36 s=5
